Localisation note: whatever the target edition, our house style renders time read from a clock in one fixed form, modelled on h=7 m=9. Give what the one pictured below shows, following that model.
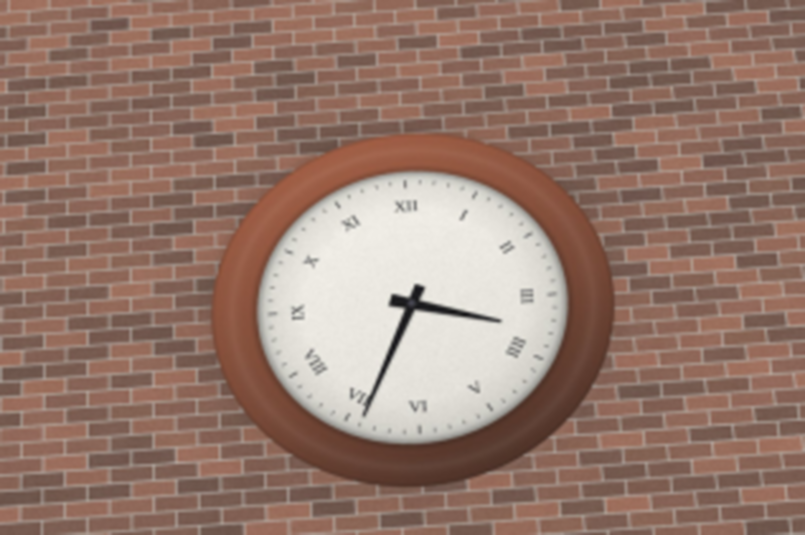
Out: h=3 m=34
